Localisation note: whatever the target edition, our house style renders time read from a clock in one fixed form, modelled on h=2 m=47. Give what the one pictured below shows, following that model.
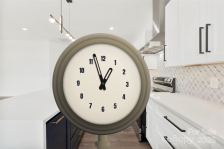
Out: h=12 m=57
